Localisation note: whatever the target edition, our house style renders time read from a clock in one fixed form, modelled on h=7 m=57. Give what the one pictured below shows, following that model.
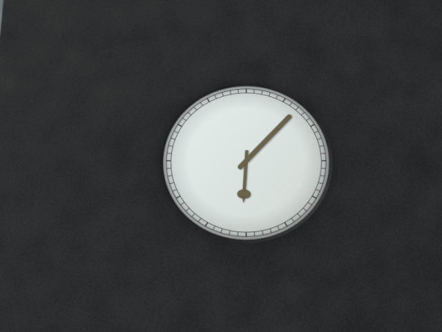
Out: h=6 m=7
